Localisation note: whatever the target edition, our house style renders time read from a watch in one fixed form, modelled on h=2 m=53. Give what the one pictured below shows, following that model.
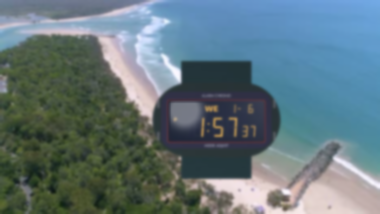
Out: h=1 m=57
